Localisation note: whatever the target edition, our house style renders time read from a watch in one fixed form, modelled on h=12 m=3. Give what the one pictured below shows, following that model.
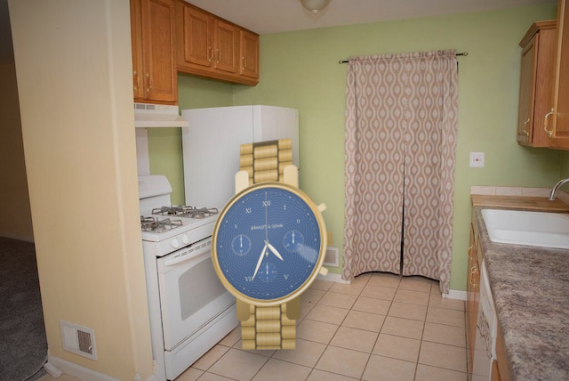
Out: h=4 m=34
